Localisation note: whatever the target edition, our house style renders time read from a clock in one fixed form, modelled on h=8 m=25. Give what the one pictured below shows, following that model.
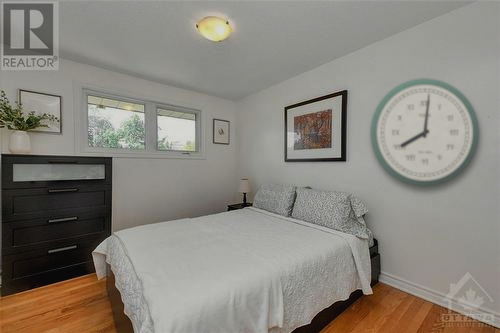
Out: h=8 m=1
